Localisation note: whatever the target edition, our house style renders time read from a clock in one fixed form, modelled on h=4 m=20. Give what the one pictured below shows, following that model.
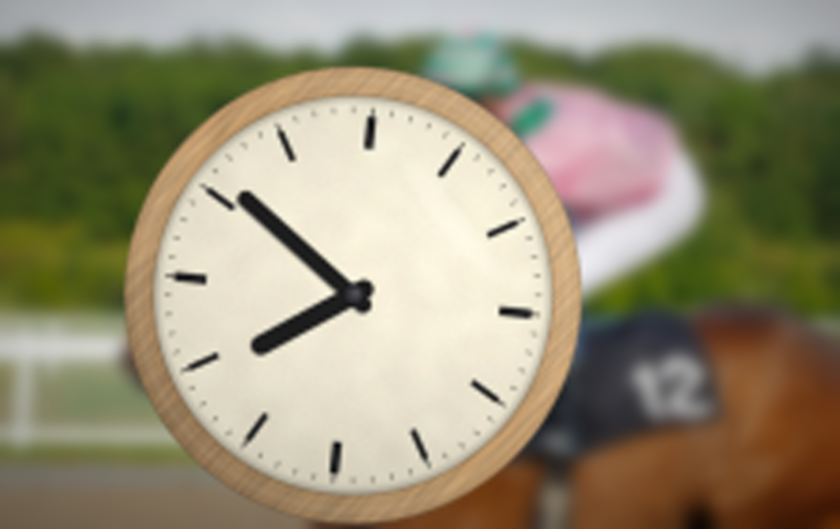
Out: h=7 m=51
